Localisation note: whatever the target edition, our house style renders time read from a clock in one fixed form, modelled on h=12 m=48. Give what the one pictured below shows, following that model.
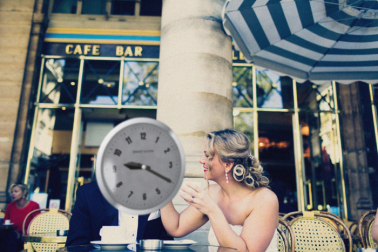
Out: h=9 m=20
